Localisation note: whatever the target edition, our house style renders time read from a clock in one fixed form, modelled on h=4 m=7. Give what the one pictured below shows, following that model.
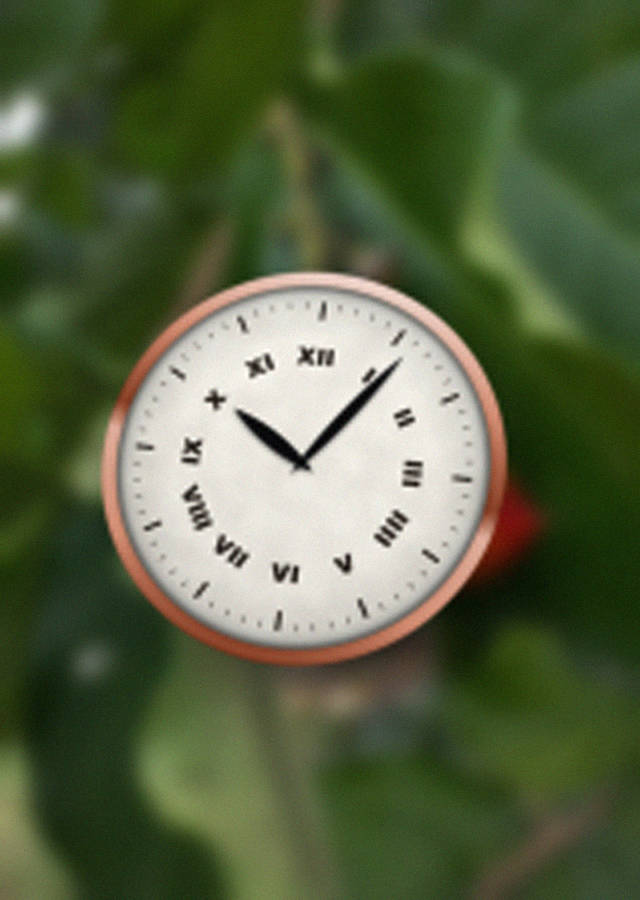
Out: h=10 m=6
